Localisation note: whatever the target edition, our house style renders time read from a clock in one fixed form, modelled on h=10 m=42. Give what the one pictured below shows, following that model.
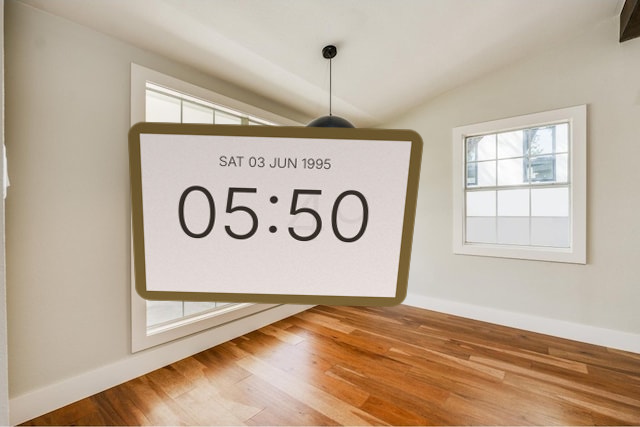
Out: h=5 m=50
